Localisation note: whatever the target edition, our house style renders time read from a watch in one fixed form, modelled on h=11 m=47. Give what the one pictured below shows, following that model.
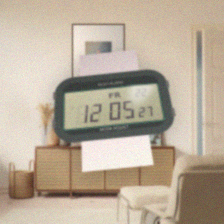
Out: h=12 m=5
